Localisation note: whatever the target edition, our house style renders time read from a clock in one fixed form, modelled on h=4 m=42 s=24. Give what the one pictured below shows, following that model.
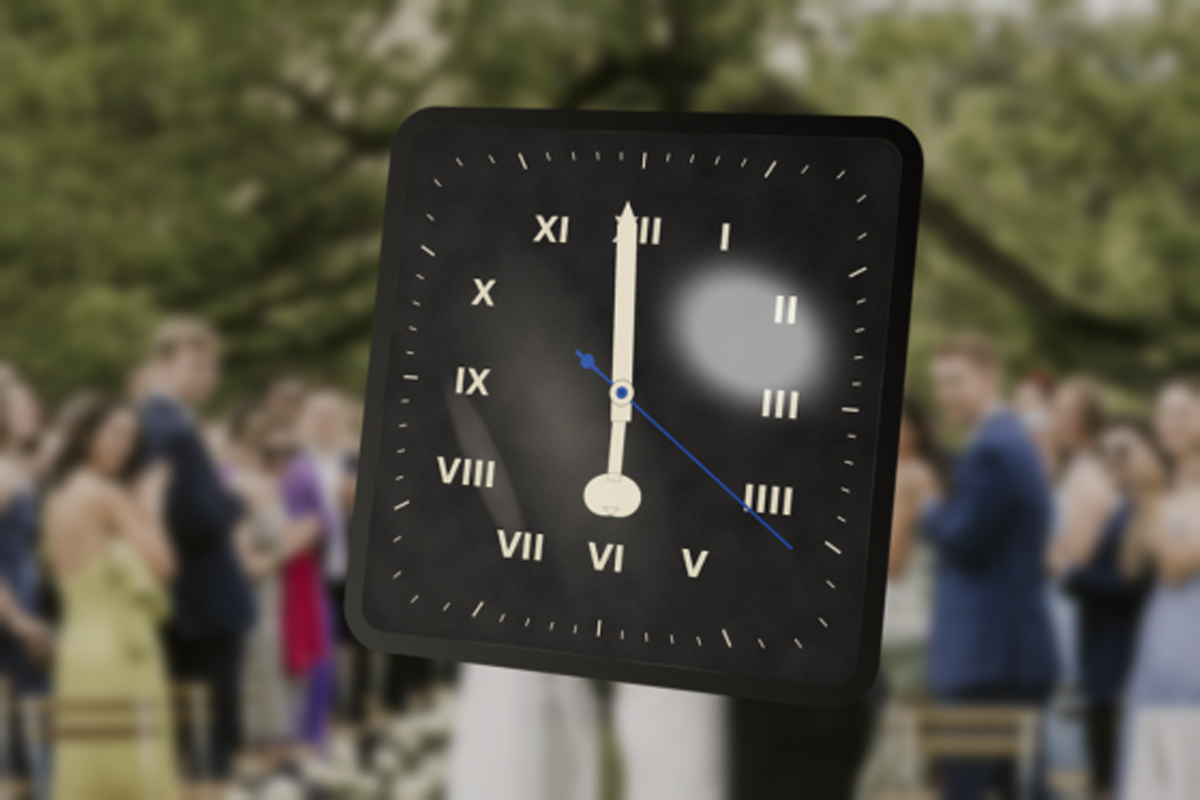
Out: h=5 m=59 s=21
